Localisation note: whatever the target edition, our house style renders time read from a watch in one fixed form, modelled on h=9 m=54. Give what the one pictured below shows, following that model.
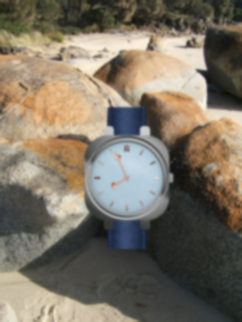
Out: h=7 m=56
